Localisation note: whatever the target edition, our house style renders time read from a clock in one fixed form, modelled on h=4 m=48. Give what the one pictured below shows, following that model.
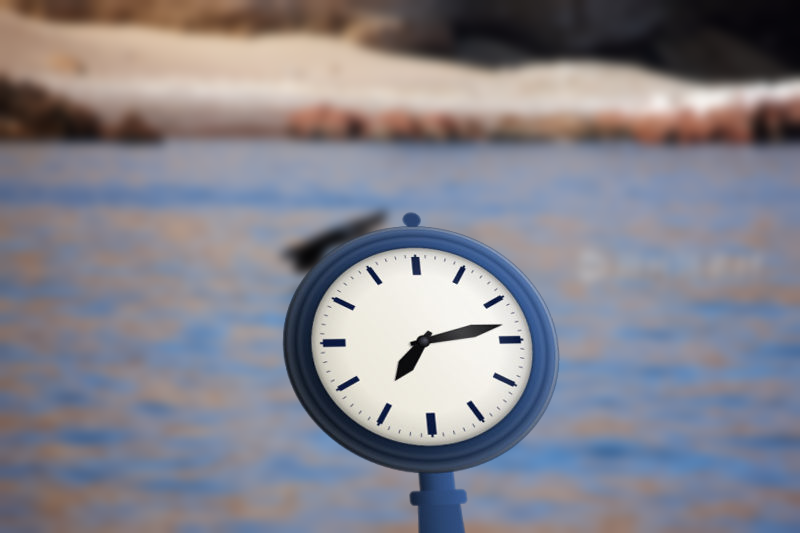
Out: h=7 m=13
